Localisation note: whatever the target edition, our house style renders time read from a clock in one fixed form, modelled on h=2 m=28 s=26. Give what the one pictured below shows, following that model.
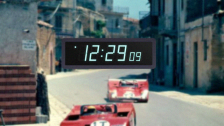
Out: h=12 m=29 s=9
